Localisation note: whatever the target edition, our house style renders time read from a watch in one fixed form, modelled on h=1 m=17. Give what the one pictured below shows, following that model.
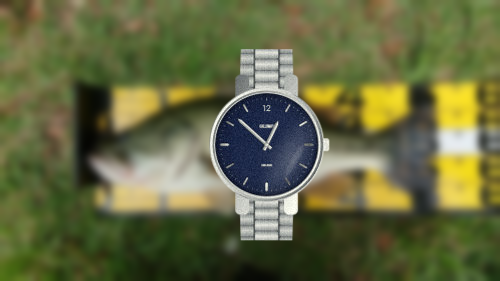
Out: h=12 m=52
